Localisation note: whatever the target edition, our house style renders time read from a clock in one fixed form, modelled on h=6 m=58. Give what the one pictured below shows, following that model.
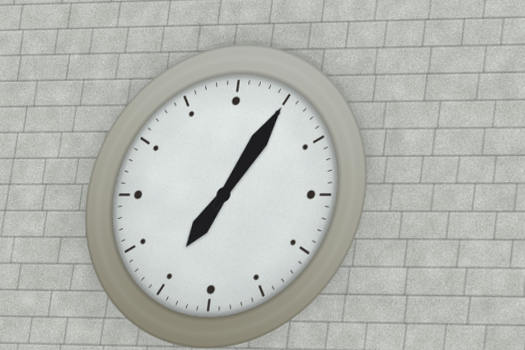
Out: h=7 m=5
